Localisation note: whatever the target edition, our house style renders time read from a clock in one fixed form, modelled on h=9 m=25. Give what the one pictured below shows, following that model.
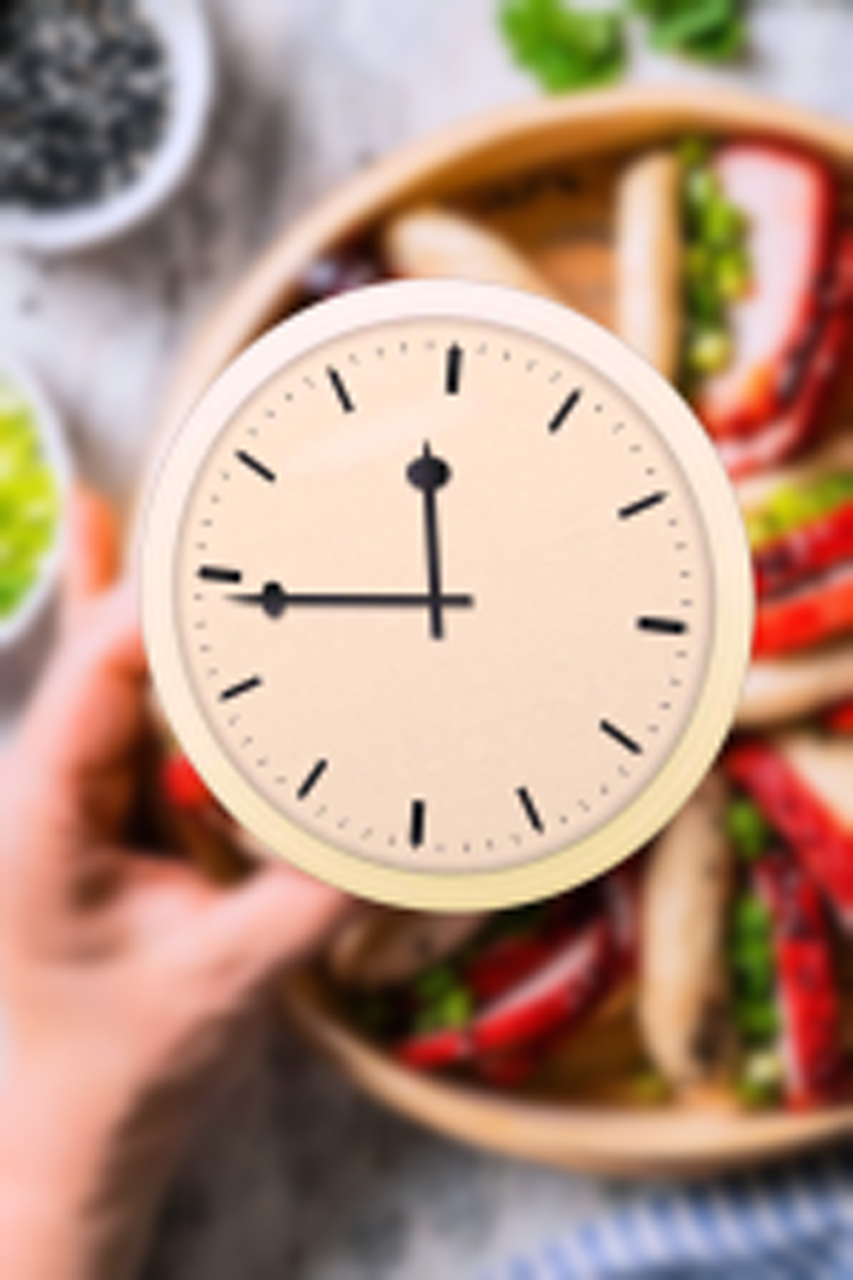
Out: h=11 m=44
